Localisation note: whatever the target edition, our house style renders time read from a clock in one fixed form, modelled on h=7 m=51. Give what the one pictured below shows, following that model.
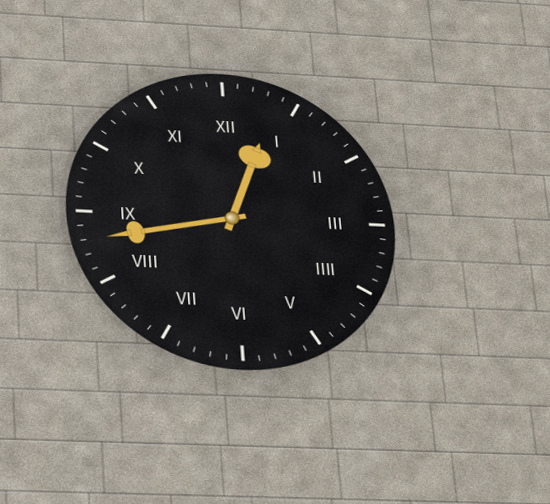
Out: h=12 m=43
